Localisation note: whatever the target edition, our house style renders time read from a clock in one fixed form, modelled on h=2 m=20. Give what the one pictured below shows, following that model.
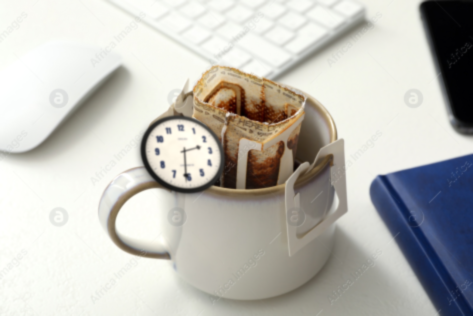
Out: h=2 m=31
